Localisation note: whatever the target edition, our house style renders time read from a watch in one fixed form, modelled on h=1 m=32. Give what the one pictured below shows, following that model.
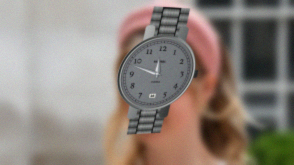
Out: h=11 m=48
